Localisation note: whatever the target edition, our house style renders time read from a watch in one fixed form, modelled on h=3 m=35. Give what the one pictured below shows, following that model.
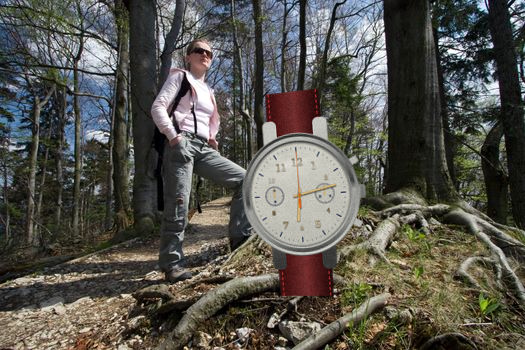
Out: h=6 m=13
